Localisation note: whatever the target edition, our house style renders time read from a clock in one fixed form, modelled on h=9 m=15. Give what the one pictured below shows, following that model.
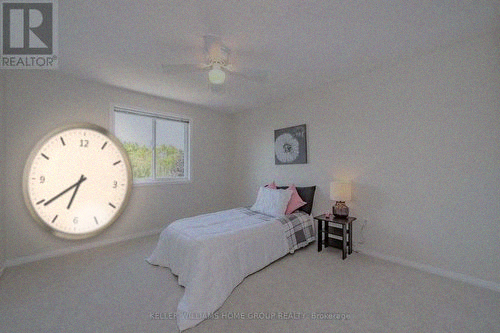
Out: h=6 m=39
